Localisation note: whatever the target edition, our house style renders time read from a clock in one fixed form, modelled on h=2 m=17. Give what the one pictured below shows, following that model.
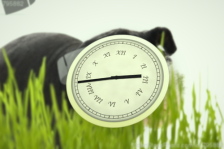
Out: h=2 m=43
